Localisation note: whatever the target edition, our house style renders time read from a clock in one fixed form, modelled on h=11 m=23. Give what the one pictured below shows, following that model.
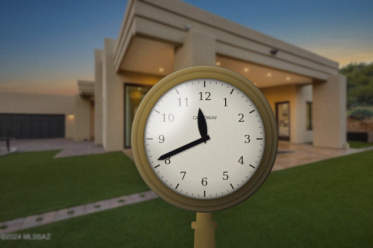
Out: h=11 m=41
